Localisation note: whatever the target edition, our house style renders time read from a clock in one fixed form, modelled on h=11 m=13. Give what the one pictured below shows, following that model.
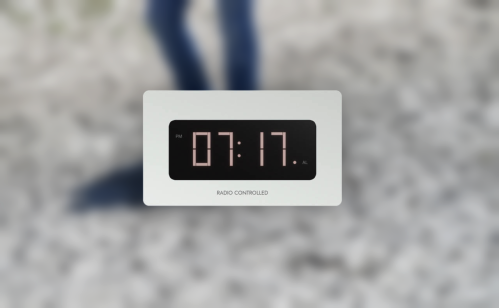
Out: h=7 m=17
